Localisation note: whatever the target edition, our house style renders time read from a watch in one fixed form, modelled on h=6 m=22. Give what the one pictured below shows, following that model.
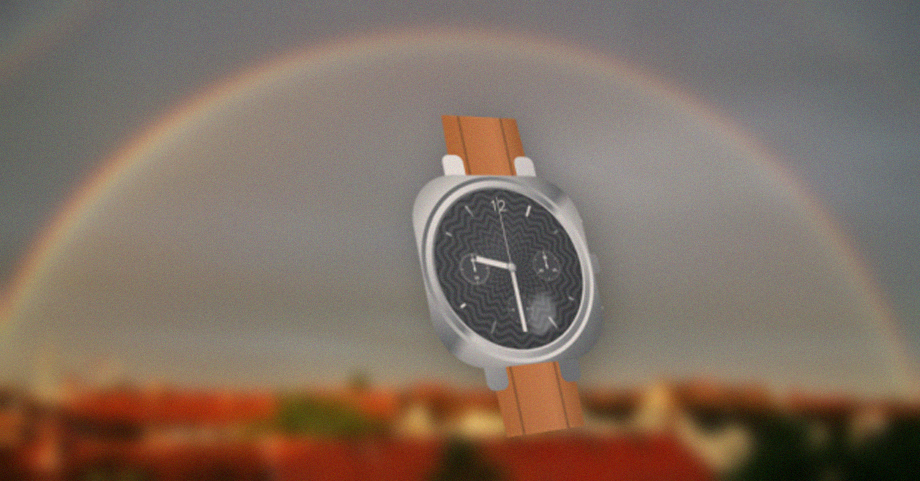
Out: h=9 m=30
